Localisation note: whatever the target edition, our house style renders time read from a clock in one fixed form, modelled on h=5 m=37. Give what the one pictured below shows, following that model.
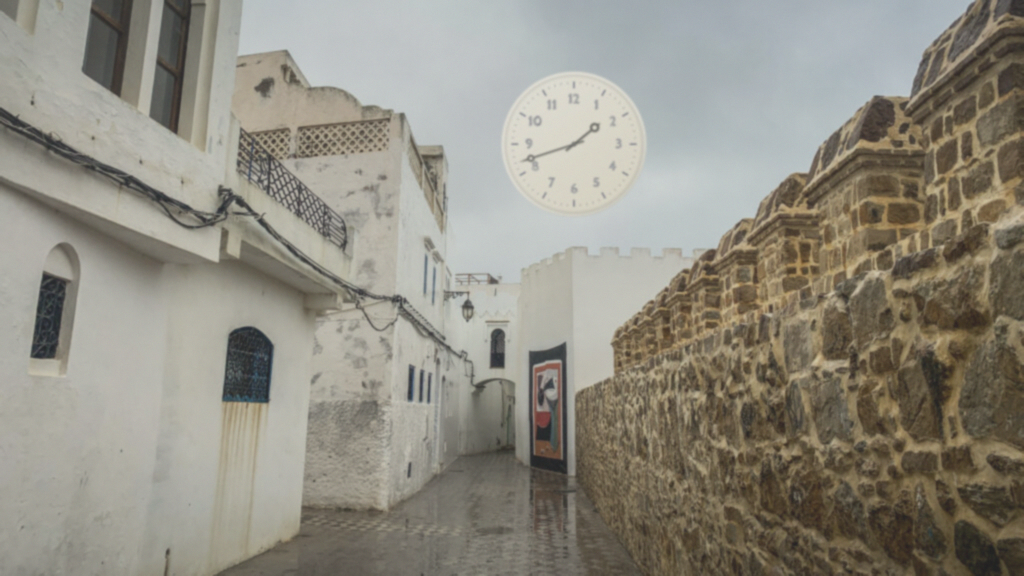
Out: h=1 m=42
